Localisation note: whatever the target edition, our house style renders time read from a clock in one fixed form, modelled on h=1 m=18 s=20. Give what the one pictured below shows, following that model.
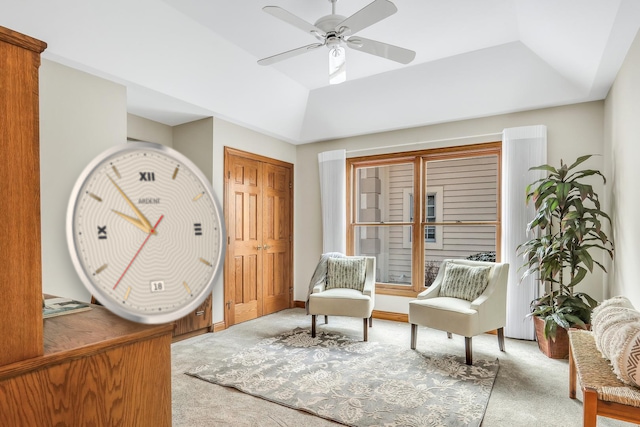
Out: h=9 m=53 s=37
